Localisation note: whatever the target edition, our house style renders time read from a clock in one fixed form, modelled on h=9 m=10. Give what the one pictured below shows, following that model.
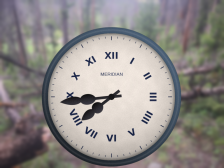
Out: h=7 m=44
